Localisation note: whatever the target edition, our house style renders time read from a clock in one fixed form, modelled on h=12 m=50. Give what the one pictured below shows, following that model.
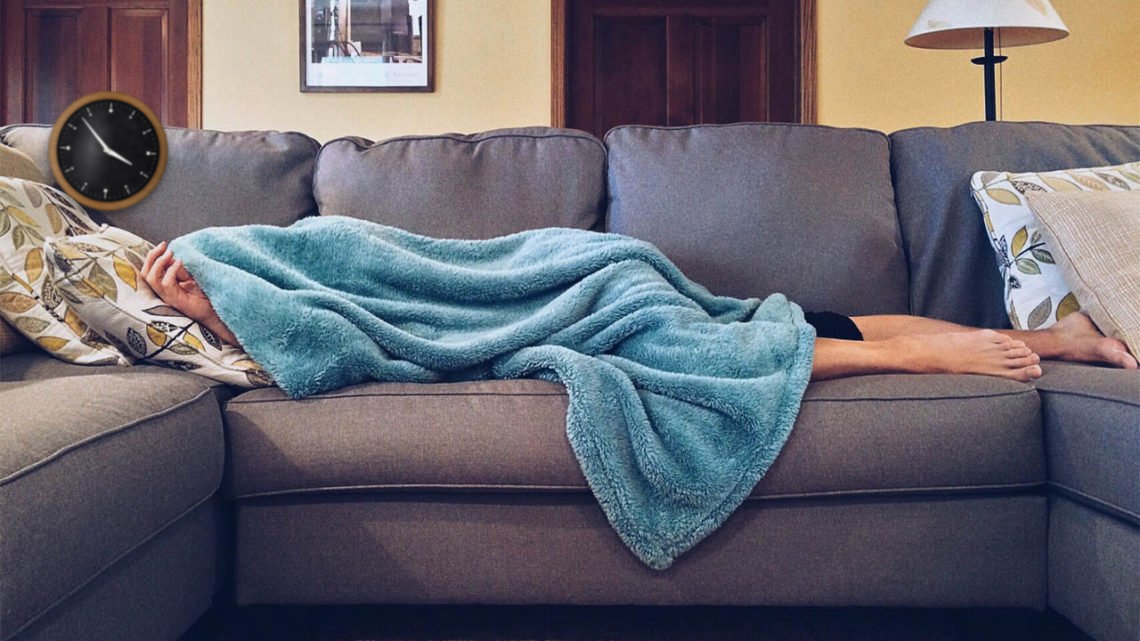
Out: h=3 m=53
